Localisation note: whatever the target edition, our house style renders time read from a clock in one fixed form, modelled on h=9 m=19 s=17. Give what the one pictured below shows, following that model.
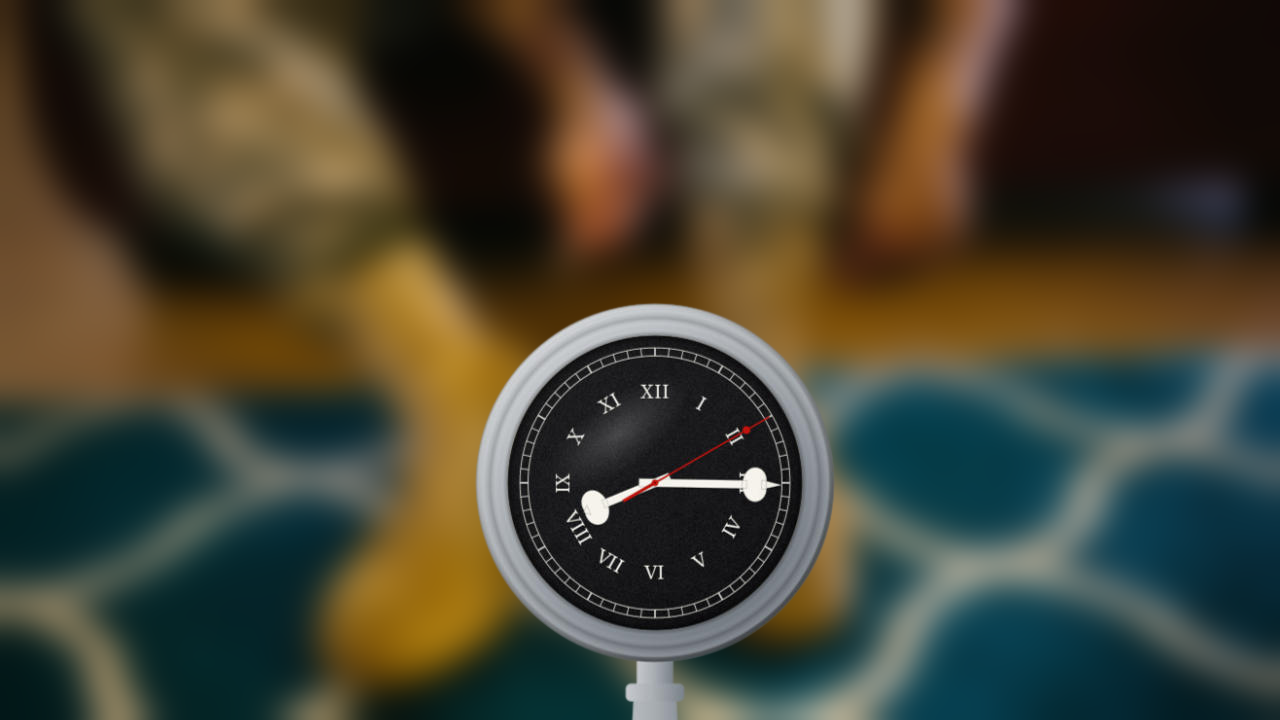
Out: h=8 m=15 s=10
